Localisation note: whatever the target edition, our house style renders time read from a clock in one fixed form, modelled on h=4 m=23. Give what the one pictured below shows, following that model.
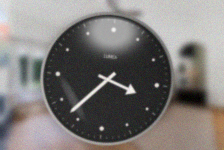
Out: h=3 m=37
